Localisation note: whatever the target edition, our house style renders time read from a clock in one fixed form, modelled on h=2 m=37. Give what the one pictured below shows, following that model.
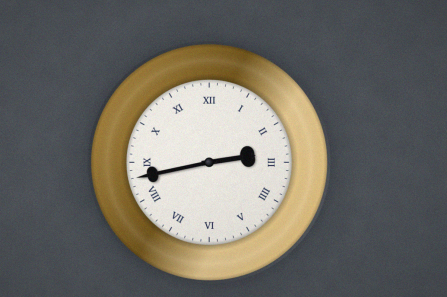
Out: h=2 m=43
